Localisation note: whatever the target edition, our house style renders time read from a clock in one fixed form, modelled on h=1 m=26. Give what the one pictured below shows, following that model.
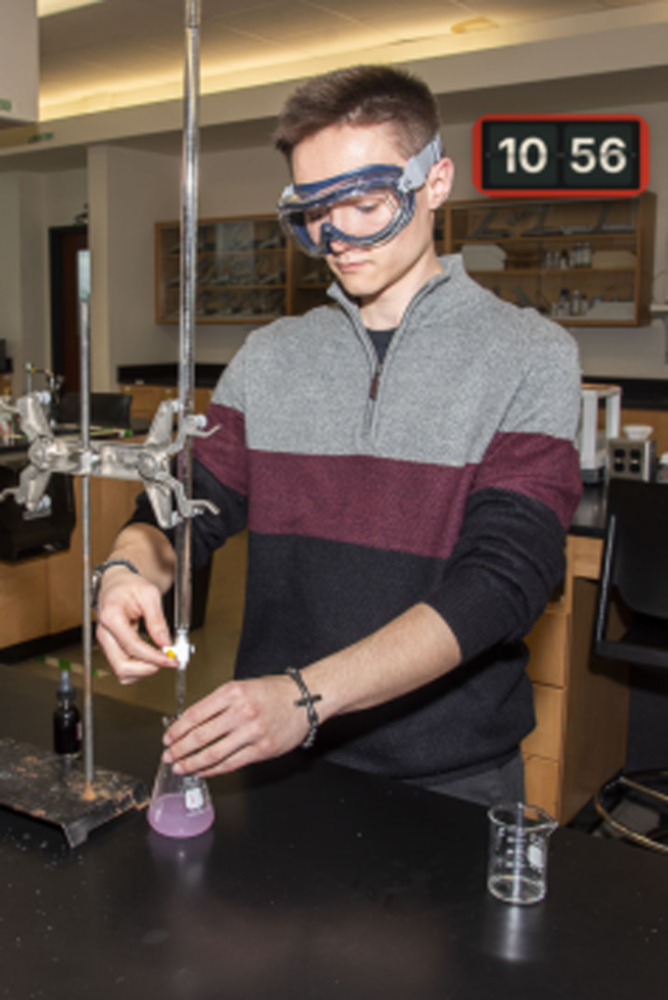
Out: h=10 m=56
